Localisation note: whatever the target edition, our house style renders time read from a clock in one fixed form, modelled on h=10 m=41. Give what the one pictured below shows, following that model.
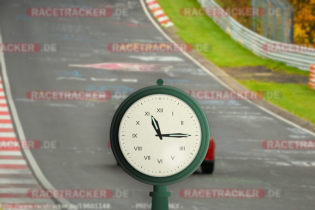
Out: h=11 m=15
